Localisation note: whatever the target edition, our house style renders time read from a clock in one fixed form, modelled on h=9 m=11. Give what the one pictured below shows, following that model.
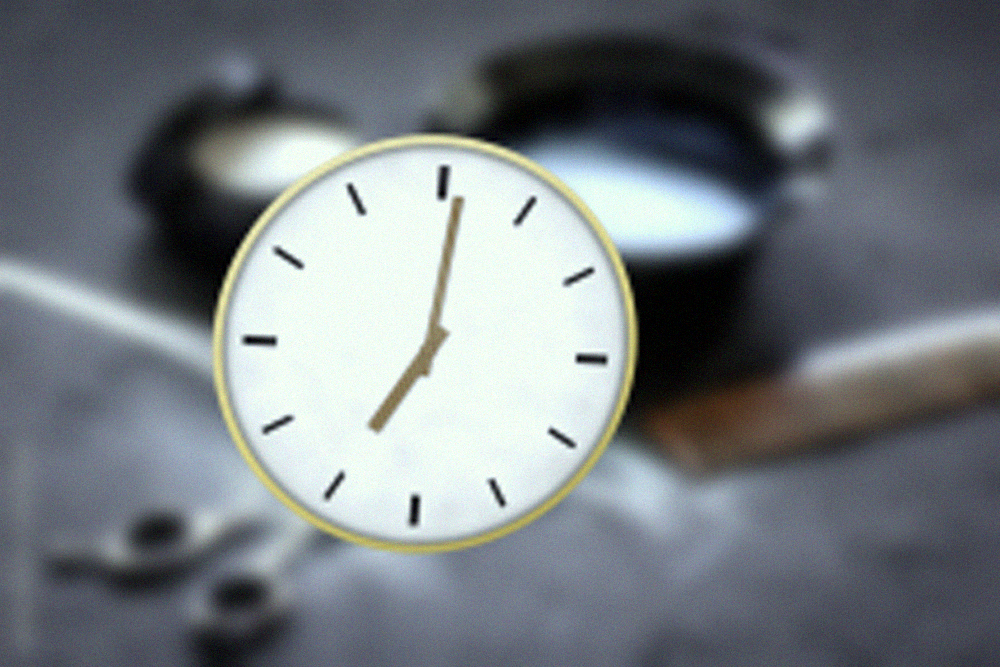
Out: h=7 m=1
